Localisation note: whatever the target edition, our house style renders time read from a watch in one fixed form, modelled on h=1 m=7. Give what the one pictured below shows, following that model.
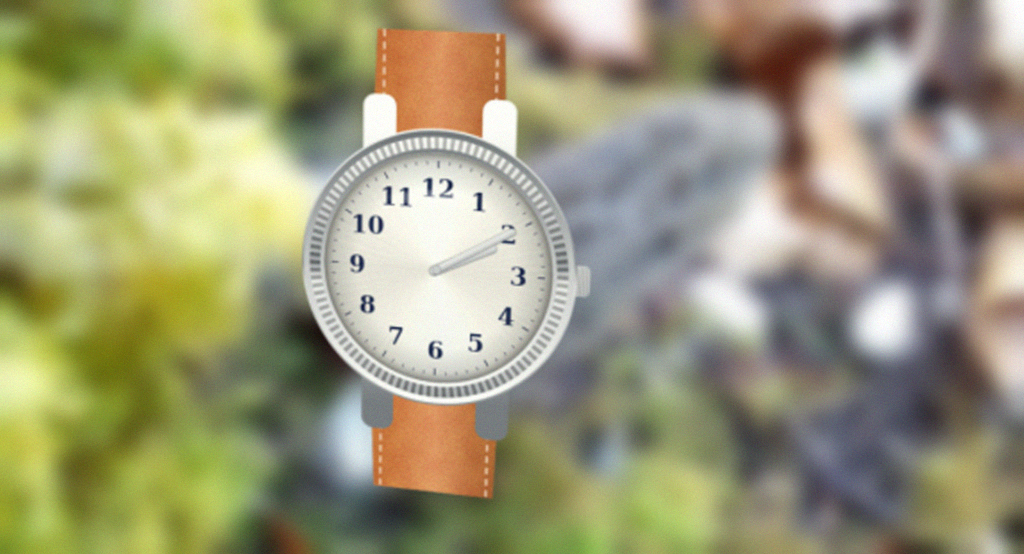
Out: h=2 m=10
